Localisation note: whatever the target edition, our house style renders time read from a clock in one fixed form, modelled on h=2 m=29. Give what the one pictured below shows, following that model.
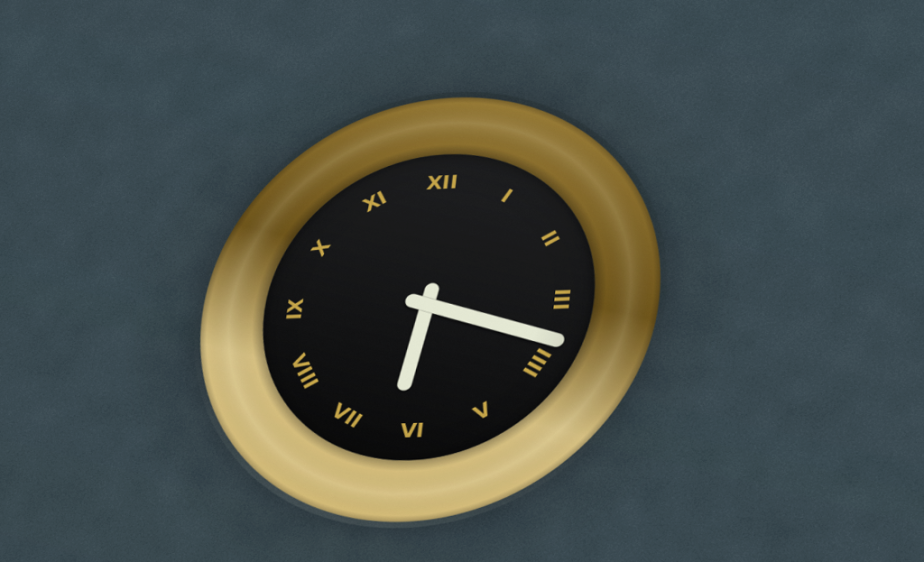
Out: h=6 m=18
